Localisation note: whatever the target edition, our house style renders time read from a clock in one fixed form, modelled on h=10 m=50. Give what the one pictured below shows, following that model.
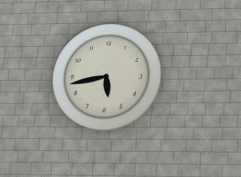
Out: h=5 m=43
